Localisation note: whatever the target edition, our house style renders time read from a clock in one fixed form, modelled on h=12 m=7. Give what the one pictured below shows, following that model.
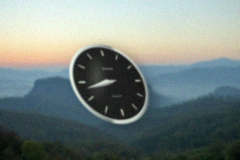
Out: h=8 m=43
